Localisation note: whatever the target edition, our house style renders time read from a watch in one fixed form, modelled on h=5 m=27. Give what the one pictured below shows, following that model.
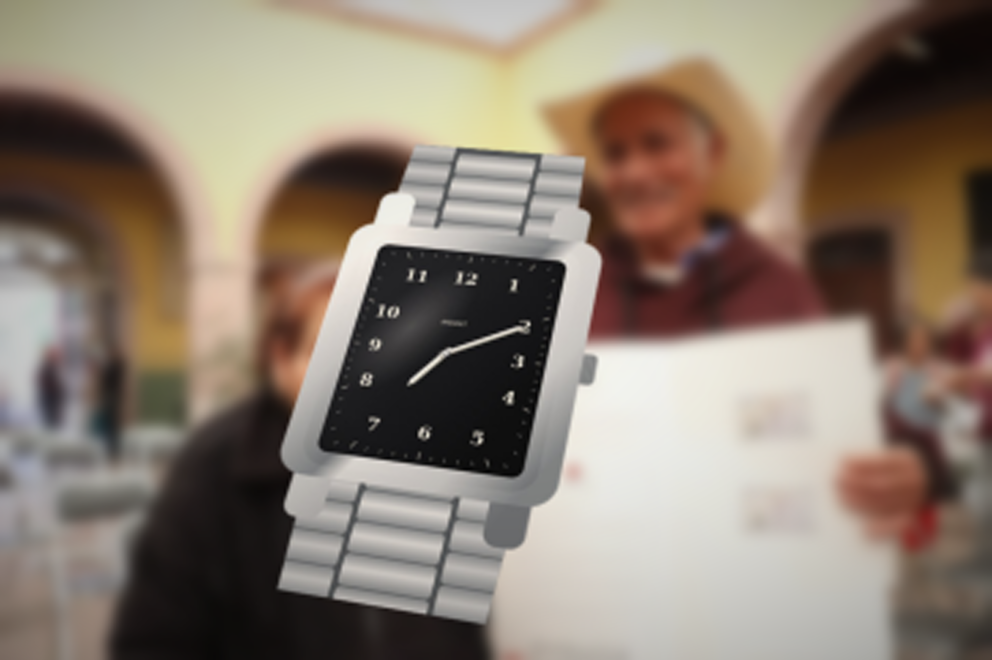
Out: h=7 m=10
